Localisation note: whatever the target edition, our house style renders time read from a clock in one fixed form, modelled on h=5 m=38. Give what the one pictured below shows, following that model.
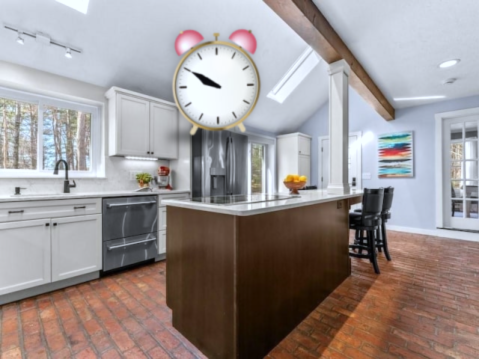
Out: h=9 m=50
